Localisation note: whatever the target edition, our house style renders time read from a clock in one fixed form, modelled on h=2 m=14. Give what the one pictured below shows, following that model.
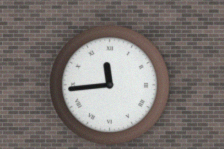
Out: h=11 m=44
